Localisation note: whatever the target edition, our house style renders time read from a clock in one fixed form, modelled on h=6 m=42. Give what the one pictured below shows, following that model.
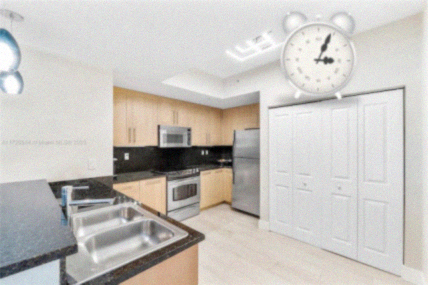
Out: h=3 m=4
